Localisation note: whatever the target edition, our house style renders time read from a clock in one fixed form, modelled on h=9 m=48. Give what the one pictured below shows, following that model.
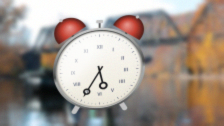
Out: h=5 m=35
